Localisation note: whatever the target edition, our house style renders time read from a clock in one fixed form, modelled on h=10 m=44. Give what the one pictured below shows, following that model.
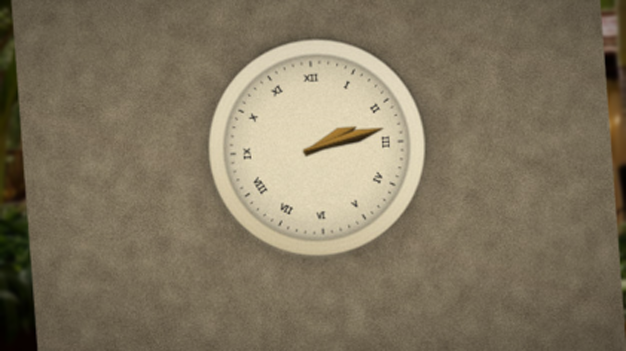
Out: h=2 m=13
